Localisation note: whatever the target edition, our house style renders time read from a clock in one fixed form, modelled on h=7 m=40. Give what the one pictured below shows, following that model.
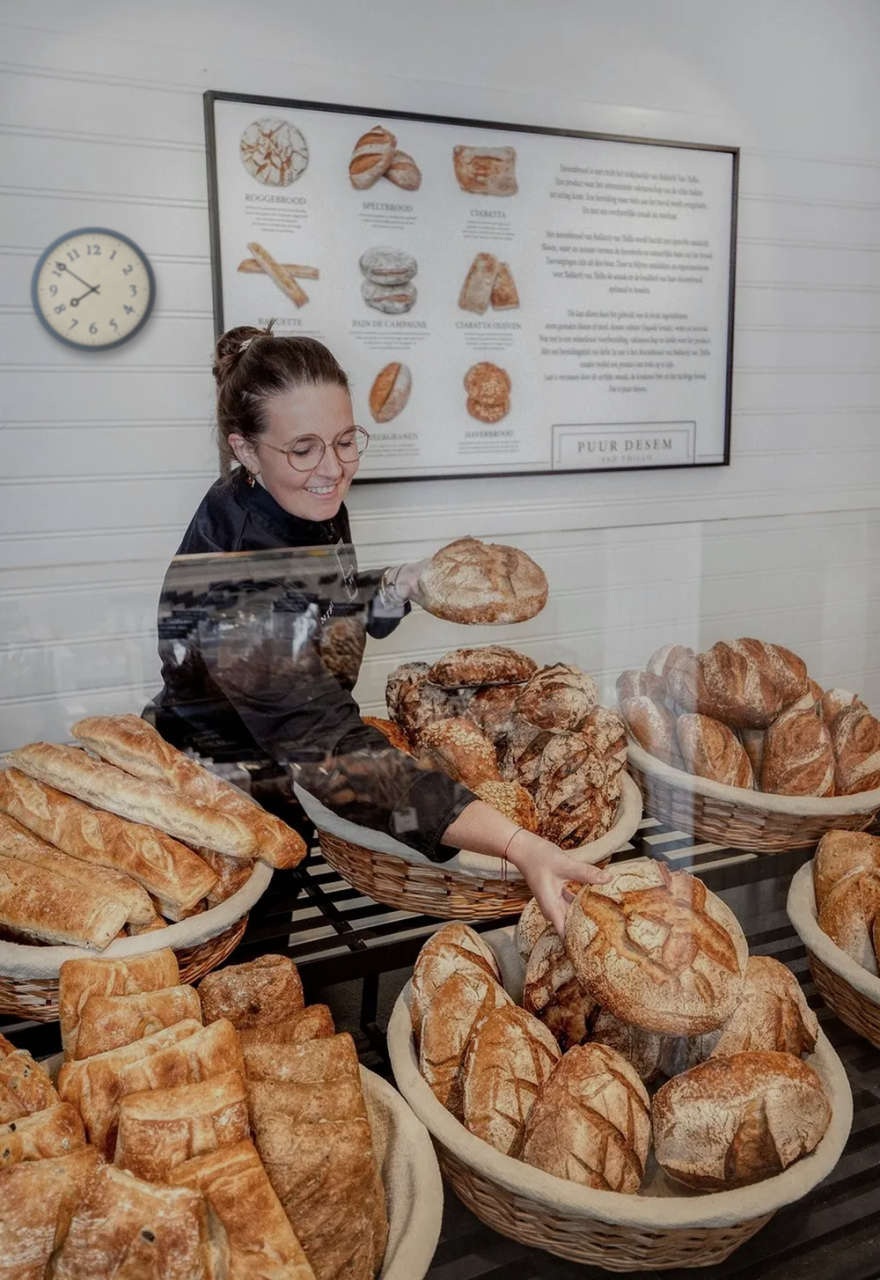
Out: h=7 m=51
